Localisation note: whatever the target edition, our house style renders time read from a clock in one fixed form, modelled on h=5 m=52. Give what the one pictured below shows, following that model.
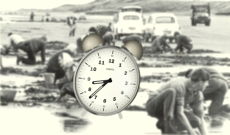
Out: h=8 m=37
